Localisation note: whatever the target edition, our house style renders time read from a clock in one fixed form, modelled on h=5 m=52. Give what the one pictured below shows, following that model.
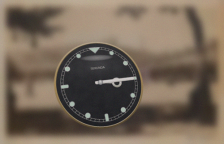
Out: h=3 m=15
